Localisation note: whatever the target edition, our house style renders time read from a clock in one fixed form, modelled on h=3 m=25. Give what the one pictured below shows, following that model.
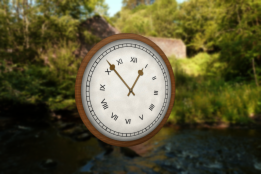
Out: h=12 m=52
